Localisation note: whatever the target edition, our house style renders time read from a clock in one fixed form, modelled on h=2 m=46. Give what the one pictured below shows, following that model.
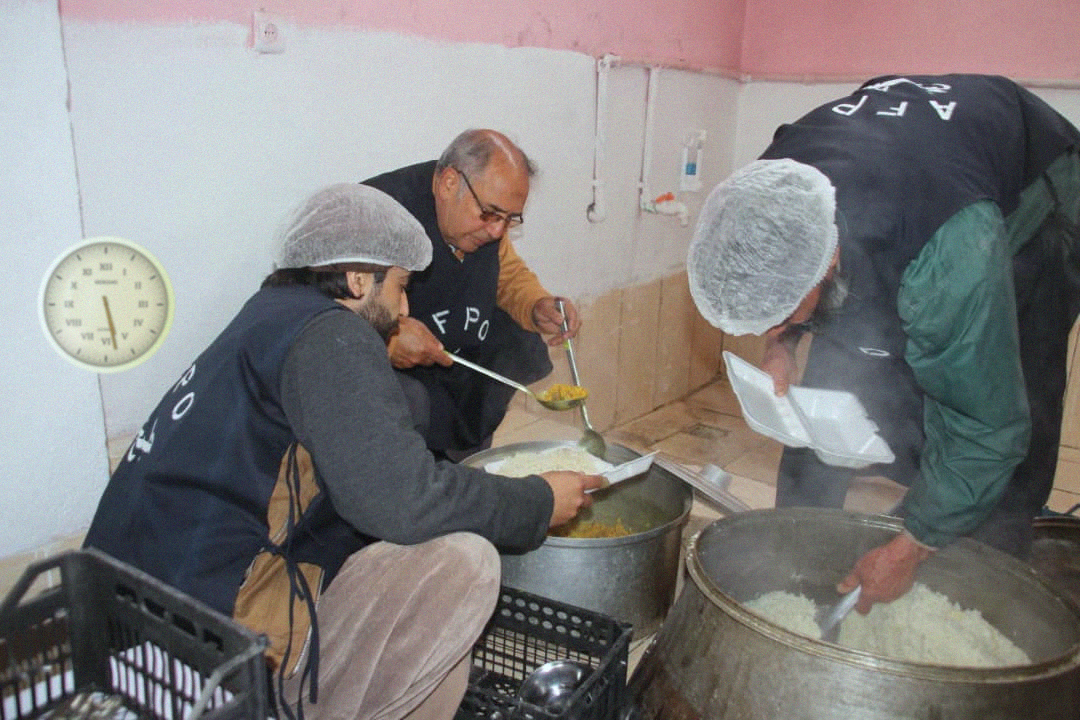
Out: h=5 m=28
